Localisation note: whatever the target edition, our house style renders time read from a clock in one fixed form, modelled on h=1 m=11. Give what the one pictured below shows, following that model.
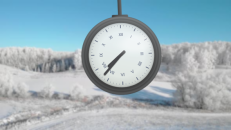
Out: h=7 m=37
